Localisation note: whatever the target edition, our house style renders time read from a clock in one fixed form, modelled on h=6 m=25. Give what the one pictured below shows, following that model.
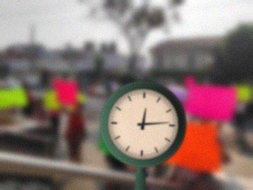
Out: h=12 m=14
